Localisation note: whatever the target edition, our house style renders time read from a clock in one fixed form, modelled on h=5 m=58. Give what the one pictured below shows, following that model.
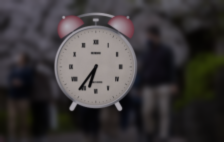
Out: h=6 m=36
